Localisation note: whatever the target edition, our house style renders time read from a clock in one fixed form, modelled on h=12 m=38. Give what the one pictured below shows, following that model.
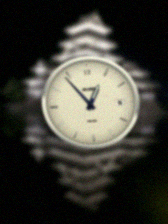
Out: h=12 m=54
